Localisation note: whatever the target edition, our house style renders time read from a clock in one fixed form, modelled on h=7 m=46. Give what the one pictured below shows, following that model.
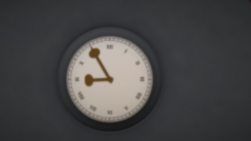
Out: h=8 m=55
